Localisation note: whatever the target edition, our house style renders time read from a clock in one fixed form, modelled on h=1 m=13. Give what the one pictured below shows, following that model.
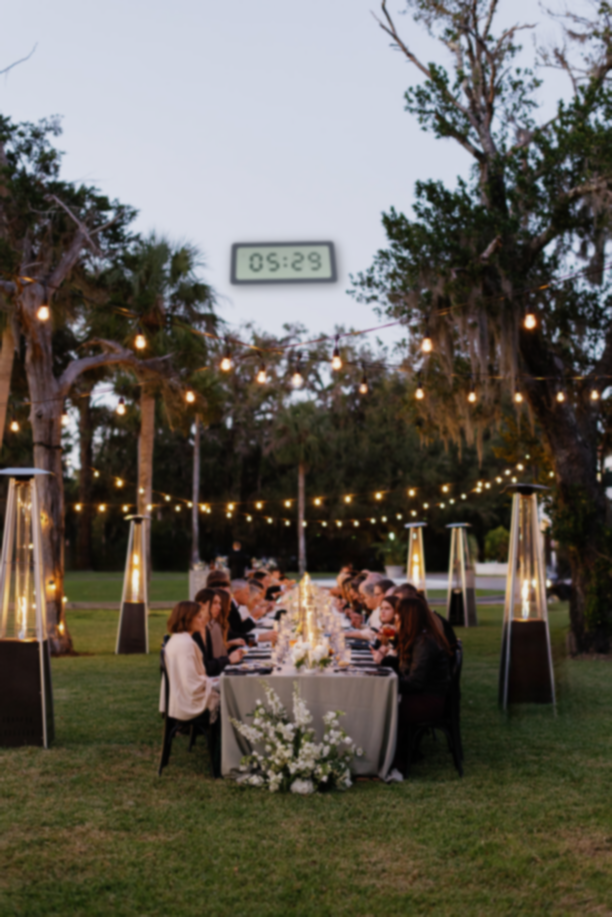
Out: h=5 m=29
